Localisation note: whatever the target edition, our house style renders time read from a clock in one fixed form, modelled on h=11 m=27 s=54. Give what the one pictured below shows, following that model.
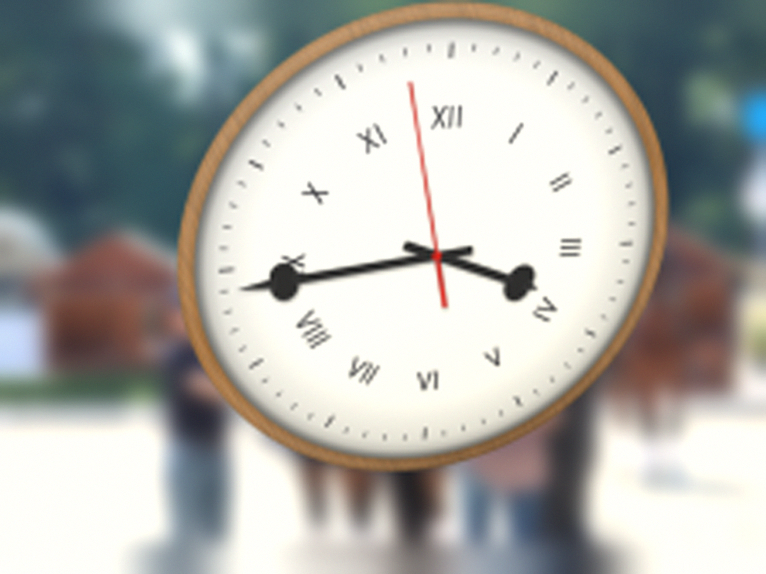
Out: h=3 m=43 s=58
